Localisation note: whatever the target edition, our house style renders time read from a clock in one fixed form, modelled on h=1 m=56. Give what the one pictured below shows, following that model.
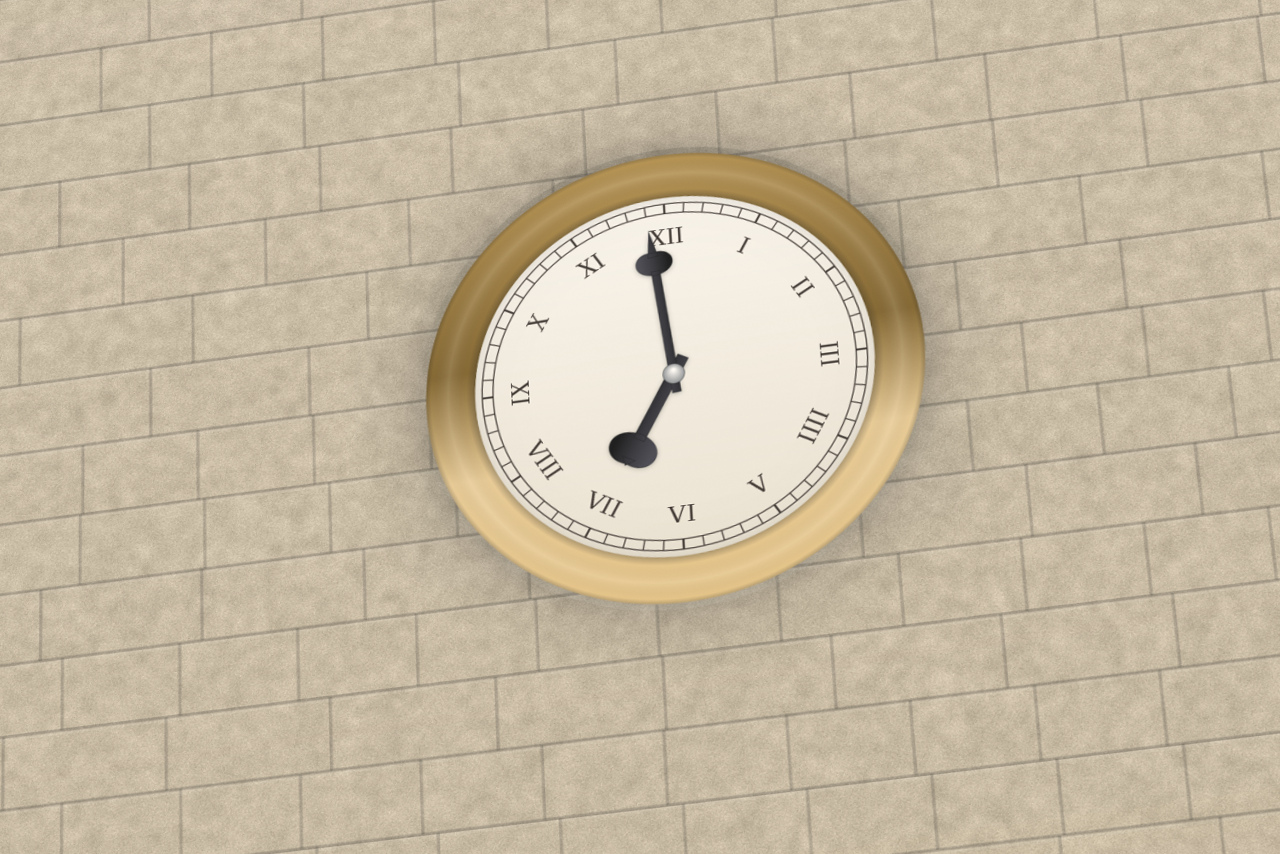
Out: h=6 m=59
